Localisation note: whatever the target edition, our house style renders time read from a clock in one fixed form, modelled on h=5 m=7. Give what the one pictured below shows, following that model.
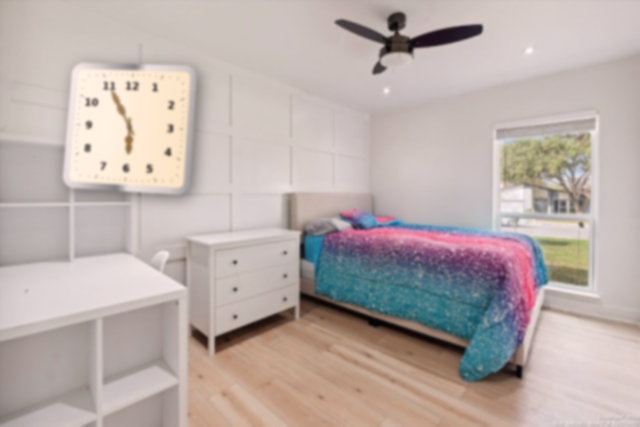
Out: h=5 m=55
